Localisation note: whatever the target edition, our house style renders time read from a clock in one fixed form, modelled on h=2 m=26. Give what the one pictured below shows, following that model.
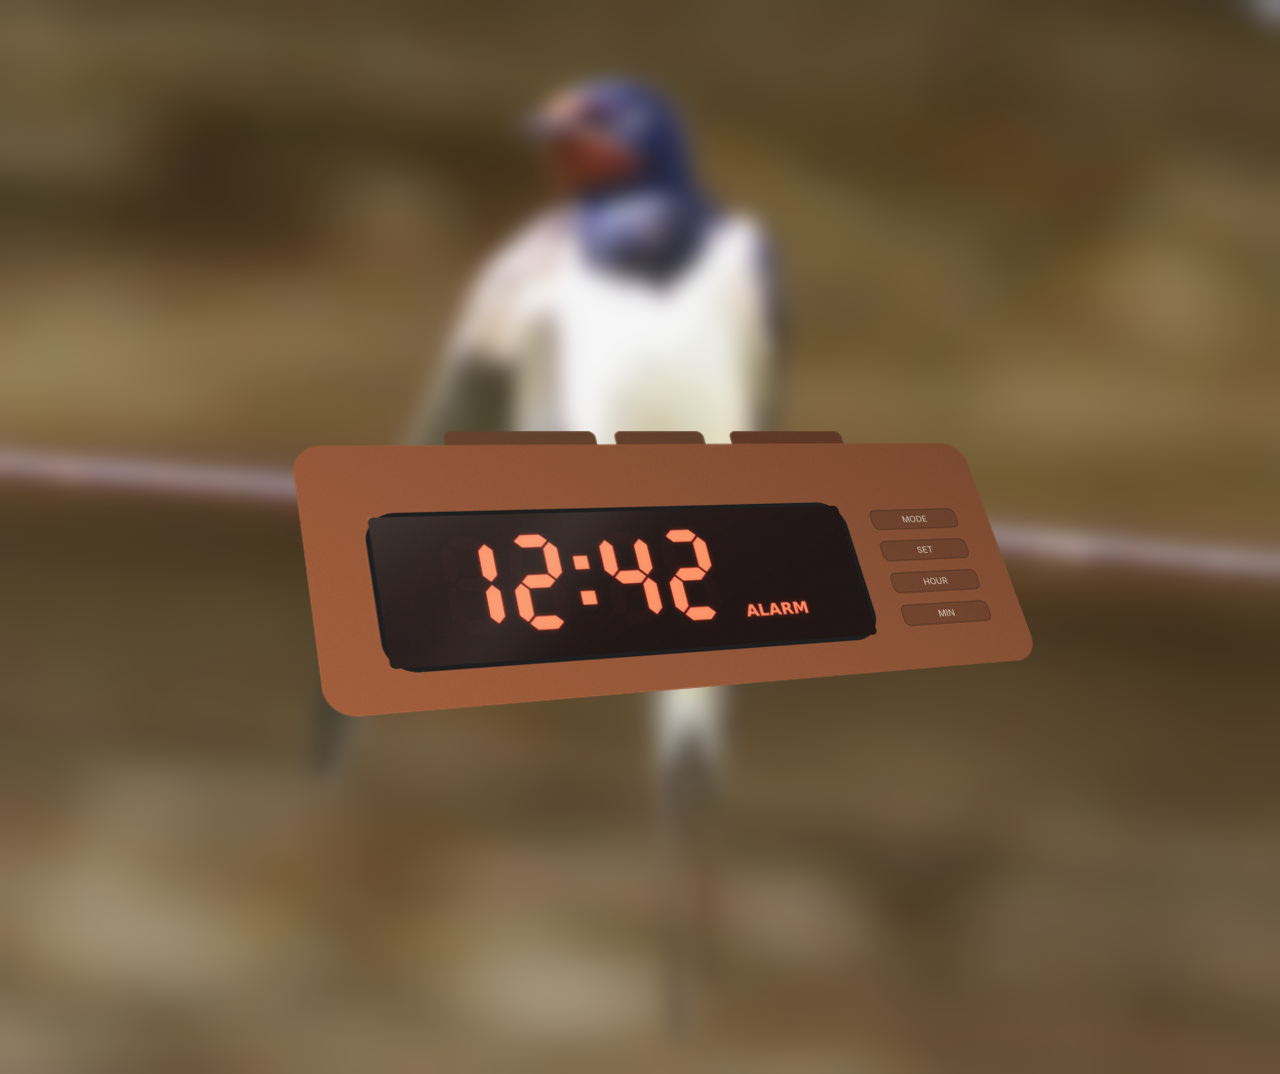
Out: h=12 m=42
